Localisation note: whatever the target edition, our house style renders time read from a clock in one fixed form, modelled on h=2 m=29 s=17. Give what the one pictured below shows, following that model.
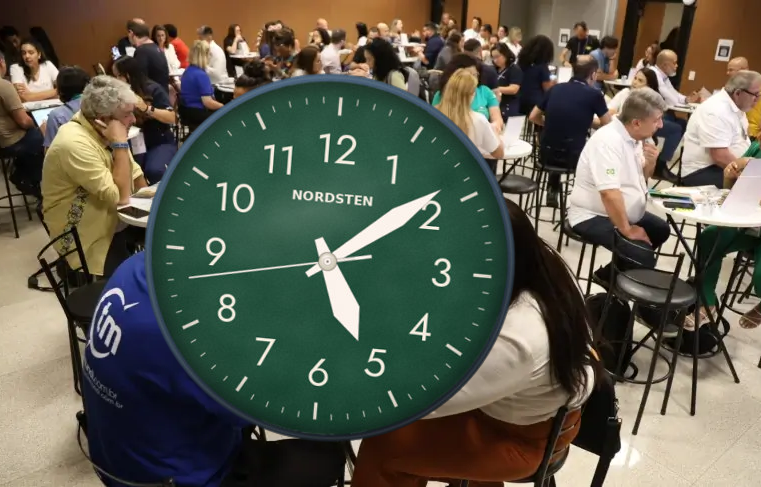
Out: h=5 m=8 s=43
